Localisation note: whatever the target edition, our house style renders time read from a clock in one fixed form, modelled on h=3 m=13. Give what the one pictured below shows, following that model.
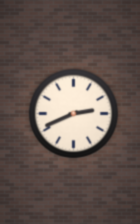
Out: h=2 m=41
